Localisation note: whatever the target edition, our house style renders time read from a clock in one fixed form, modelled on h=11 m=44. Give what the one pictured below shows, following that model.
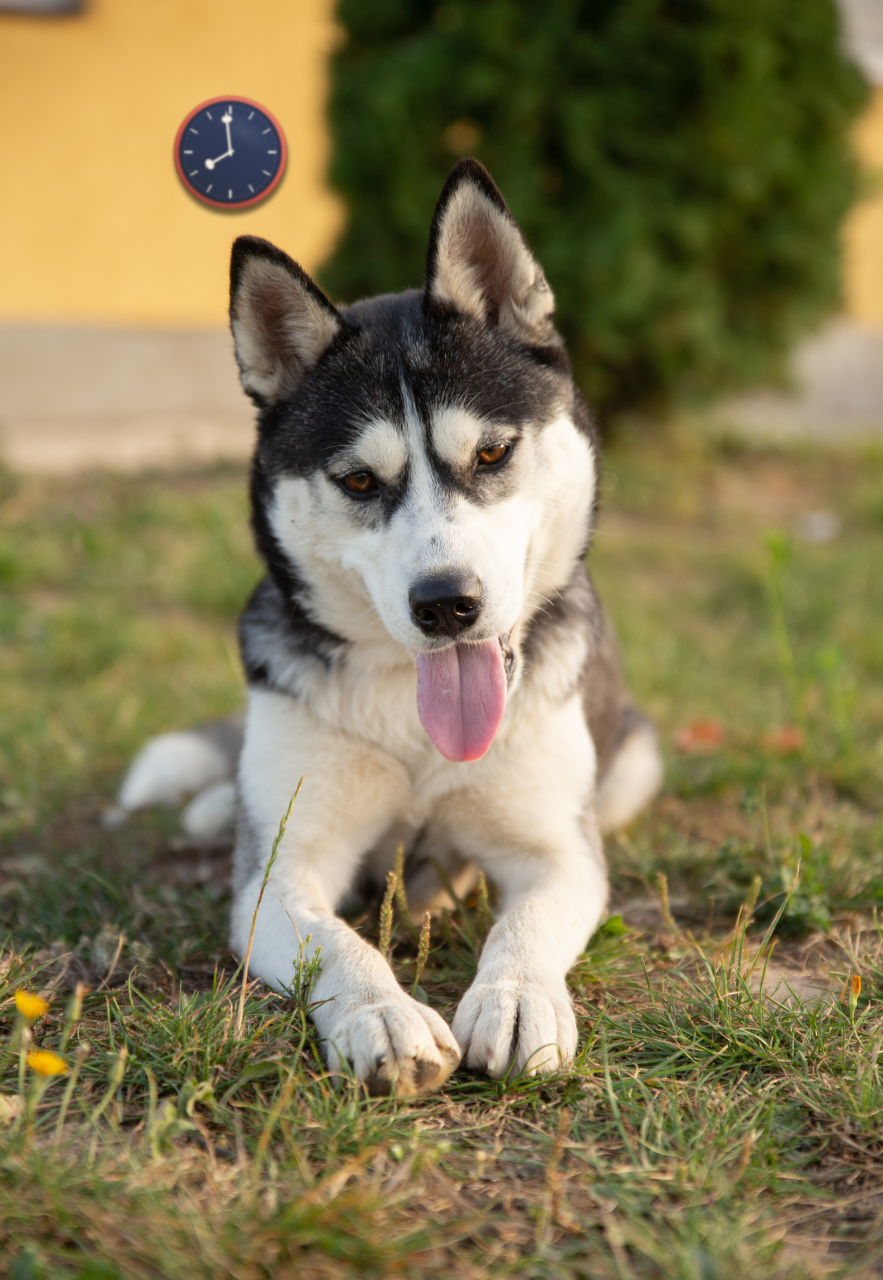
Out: h=7 m=59
